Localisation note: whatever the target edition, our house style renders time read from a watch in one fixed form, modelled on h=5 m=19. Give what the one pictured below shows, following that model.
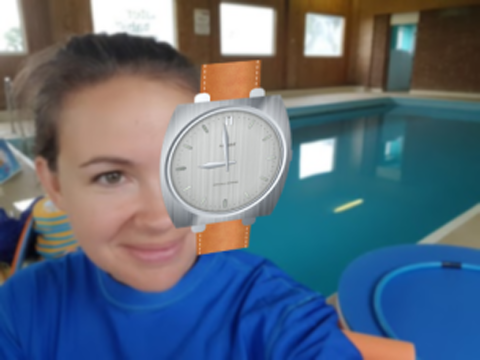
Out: h=8 m=59
